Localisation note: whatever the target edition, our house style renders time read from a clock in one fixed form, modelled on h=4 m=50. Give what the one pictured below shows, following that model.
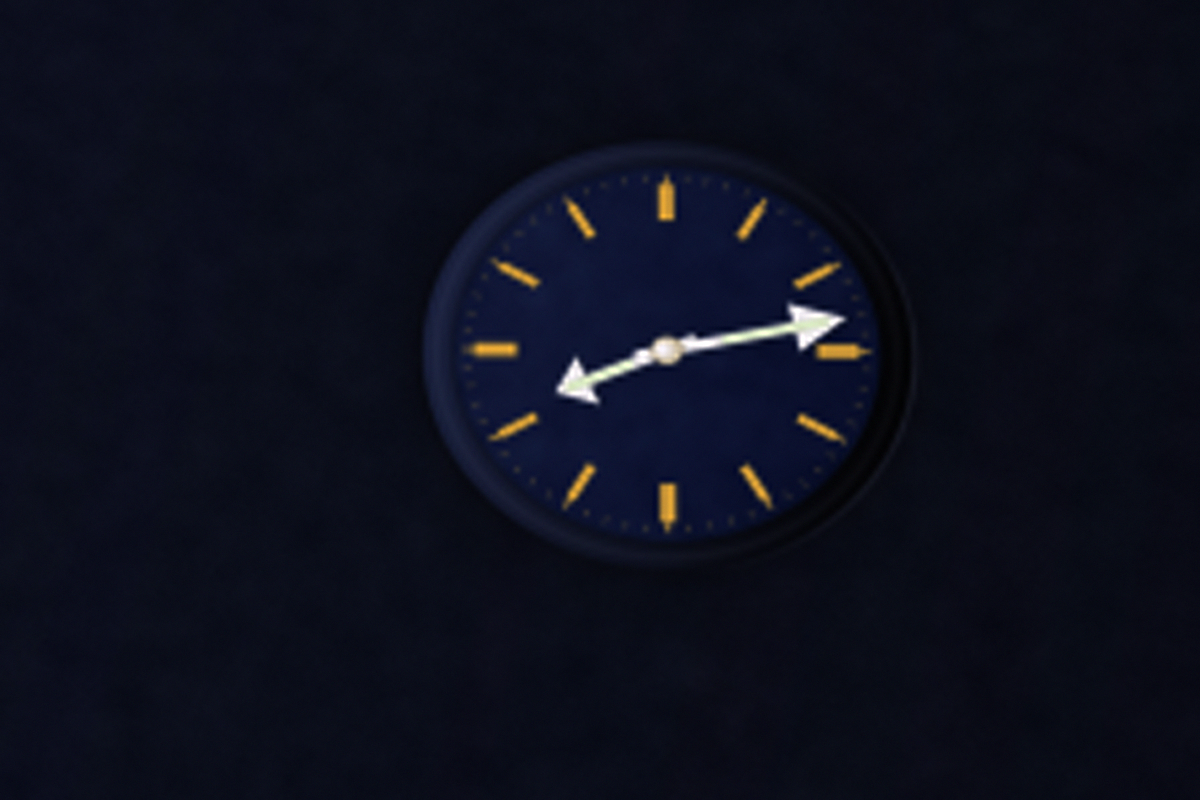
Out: h=8 m=13
